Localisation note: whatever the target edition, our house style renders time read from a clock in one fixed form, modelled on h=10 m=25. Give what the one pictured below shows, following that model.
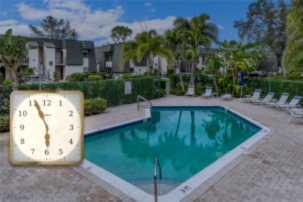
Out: h=5 m=56
